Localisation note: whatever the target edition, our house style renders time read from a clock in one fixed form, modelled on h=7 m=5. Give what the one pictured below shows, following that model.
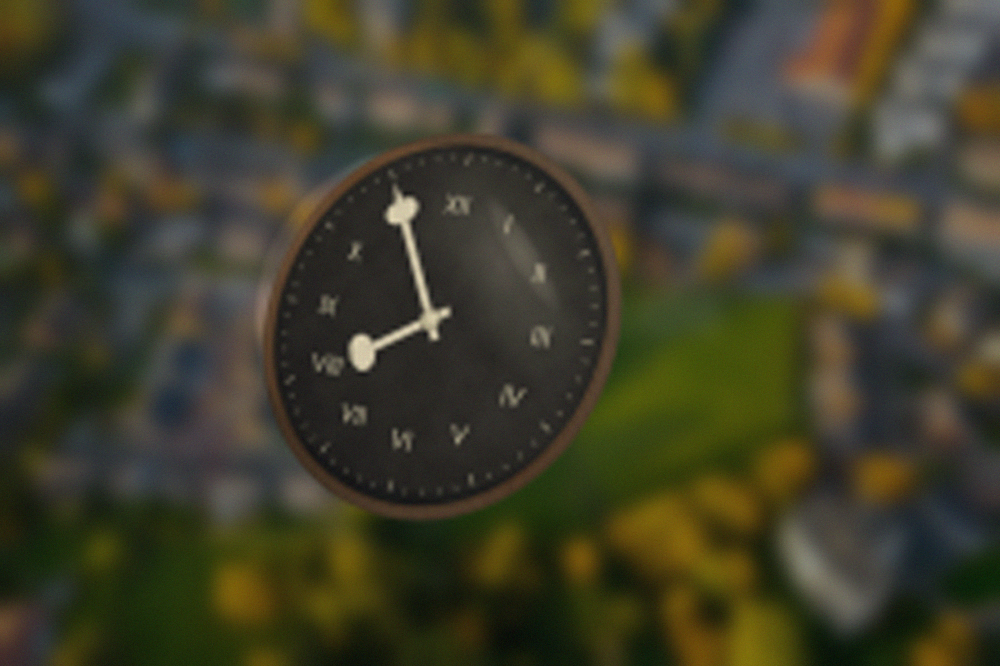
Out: h=7 m=55
